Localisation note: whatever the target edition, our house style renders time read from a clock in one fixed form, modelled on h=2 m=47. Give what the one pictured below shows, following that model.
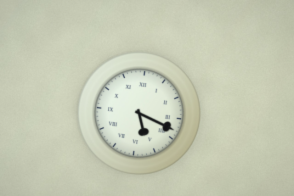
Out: h=5 m=18
